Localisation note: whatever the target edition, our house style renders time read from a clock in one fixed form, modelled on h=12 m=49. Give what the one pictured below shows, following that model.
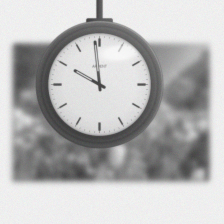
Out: h=9 m=59
